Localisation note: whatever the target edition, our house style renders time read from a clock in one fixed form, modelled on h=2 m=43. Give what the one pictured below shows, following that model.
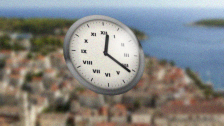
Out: h=12 m=21
